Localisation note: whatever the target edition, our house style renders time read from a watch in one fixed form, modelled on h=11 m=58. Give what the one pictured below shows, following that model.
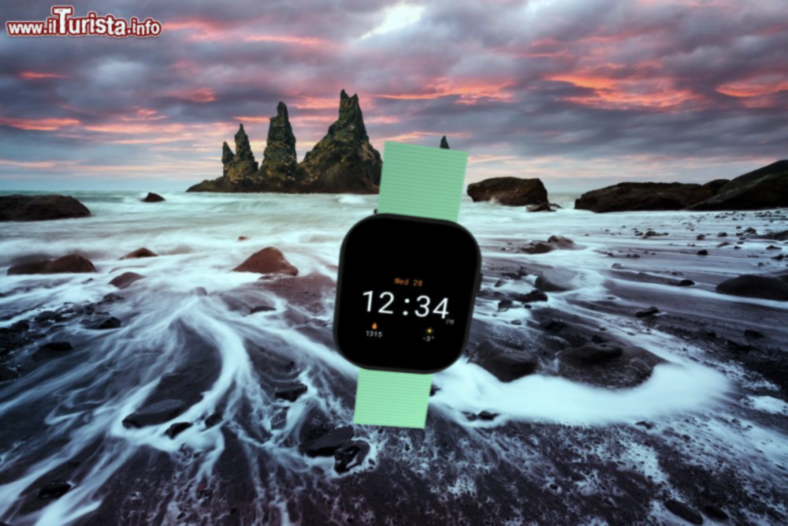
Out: h=12 m=34
